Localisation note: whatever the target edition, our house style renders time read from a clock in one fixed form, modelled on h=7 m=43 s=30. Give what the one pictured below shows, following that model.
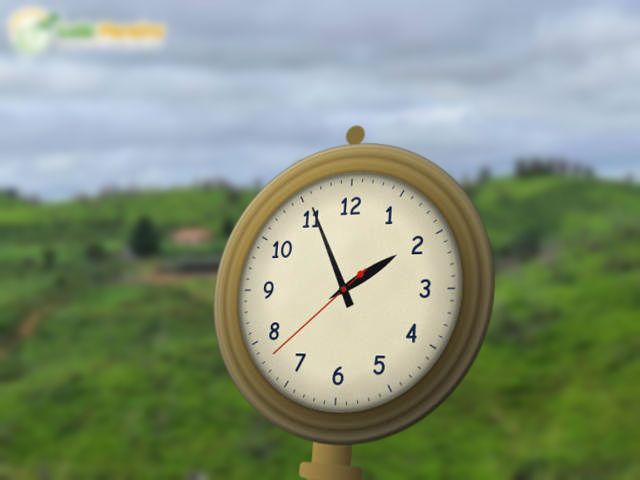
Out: h=1 m=55 s=38
